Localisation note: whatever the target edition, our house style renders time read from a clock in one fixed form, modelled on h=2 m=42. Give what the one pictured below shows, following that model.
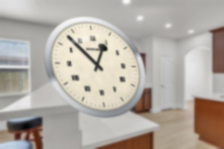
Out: h=12 m=53
